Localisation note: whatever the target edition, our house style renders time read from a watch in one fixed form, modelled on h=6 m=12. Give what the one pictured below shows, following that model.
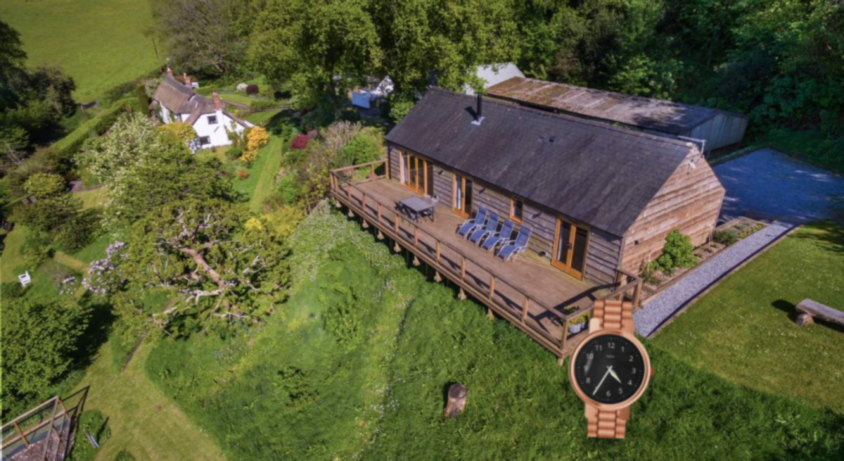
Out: h=4 m=35
